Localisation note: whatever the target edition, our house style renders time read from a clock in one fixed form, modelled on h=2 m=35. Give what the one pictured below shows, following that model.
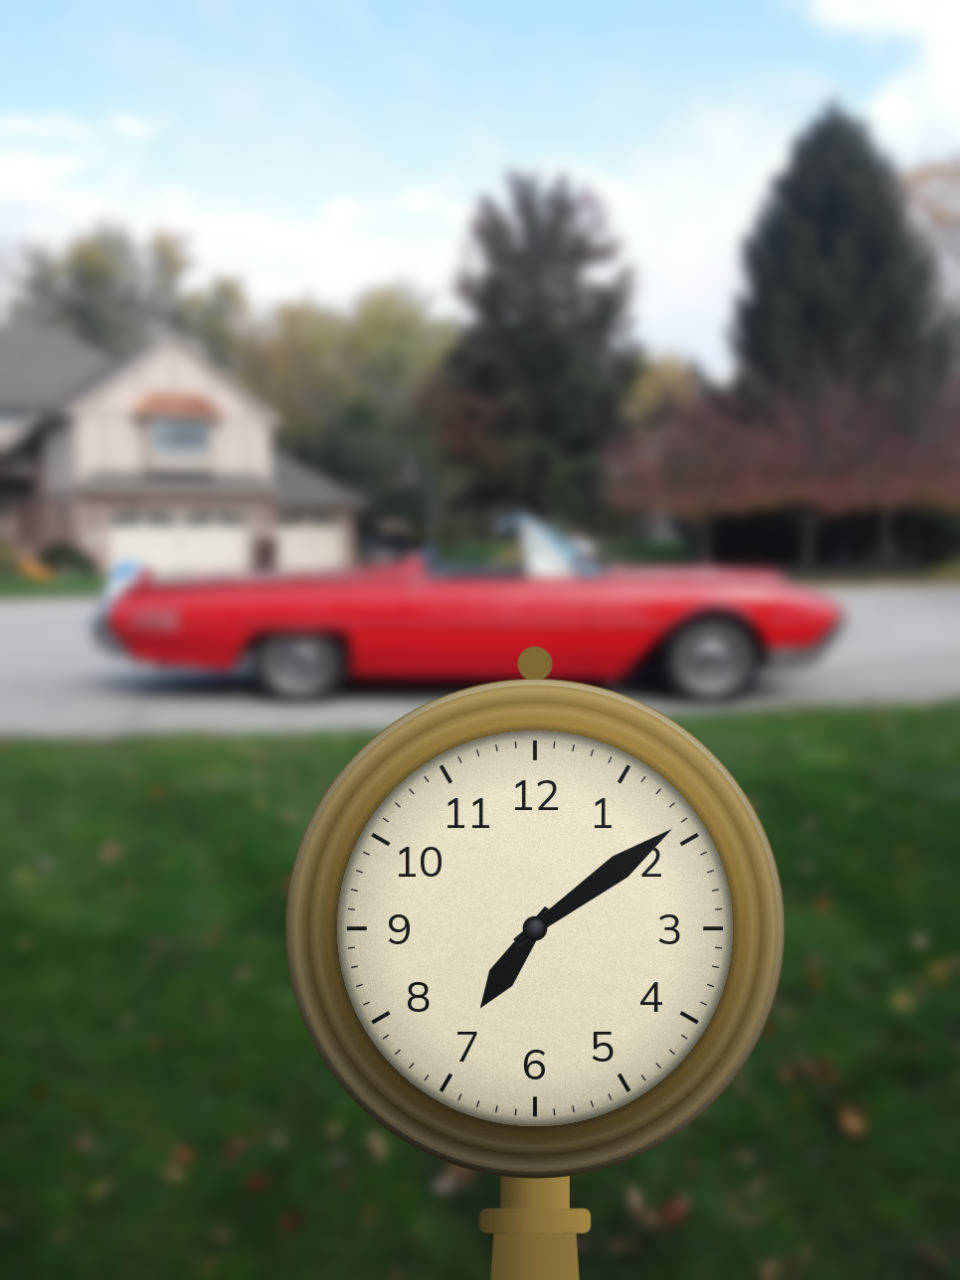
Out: h=7 m=9
